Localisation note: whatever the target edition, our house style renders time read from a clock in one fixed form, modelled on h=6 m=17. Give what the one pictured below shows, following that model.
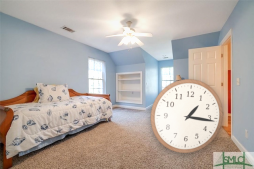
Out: h=1 m=16
